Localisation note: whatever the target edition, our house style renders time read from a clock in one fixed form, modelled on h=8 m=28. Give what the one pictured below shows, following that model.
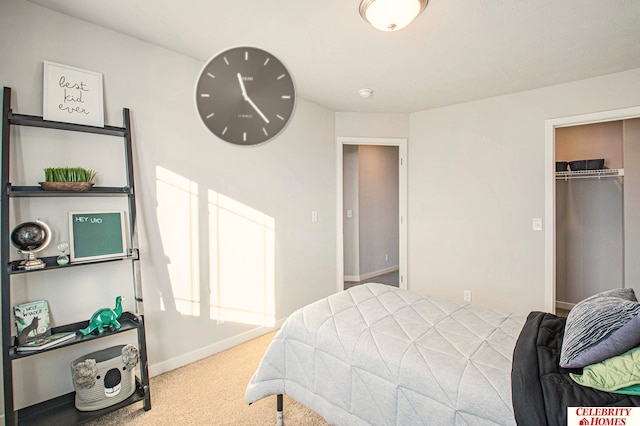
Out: h=11 m=23
